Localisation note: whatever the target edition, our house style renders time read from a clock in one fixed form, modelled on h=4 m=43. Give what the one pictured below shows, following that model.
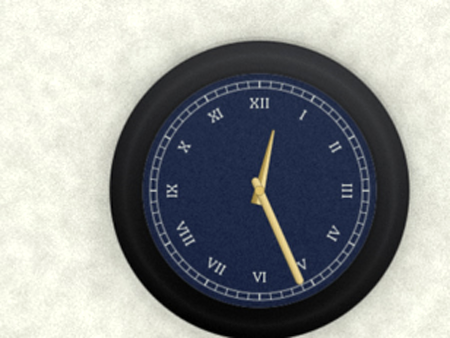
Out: h=12 m=26
